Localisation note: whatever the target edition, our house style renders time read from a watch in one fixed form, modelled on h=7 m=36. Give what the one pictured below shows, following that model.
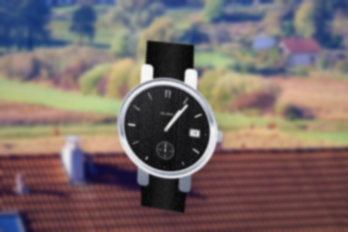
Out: h=1 m=6
